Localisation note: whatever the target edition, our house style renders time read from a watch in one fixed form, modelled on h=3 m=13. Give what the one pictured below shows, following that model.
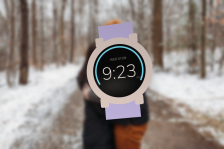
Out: h=9 m=23
